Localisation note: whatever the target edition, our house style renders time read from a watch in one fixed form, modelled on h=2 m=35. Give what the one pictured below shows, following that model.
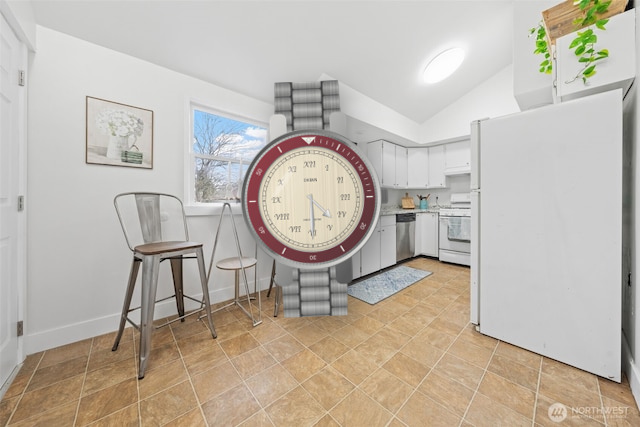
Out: h=4 m=30
